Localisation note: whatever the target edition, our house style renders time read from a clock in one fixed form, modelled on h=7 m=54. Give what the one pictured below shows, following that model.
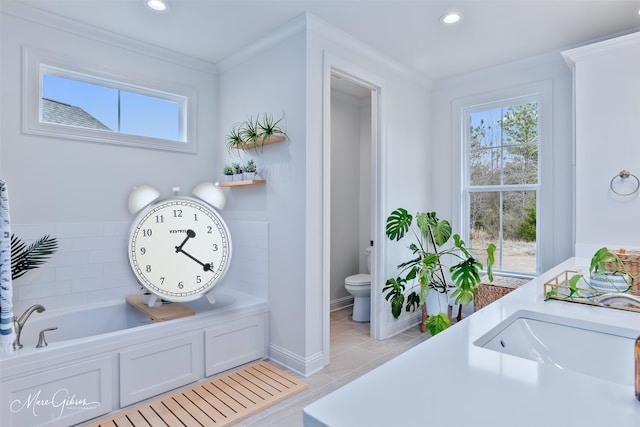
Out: h=1 m=21
